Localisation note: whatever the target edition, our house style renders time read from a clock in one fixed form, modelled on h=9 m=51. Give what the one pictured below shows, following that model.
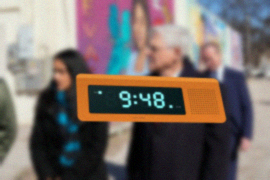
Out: h=9 m=48
